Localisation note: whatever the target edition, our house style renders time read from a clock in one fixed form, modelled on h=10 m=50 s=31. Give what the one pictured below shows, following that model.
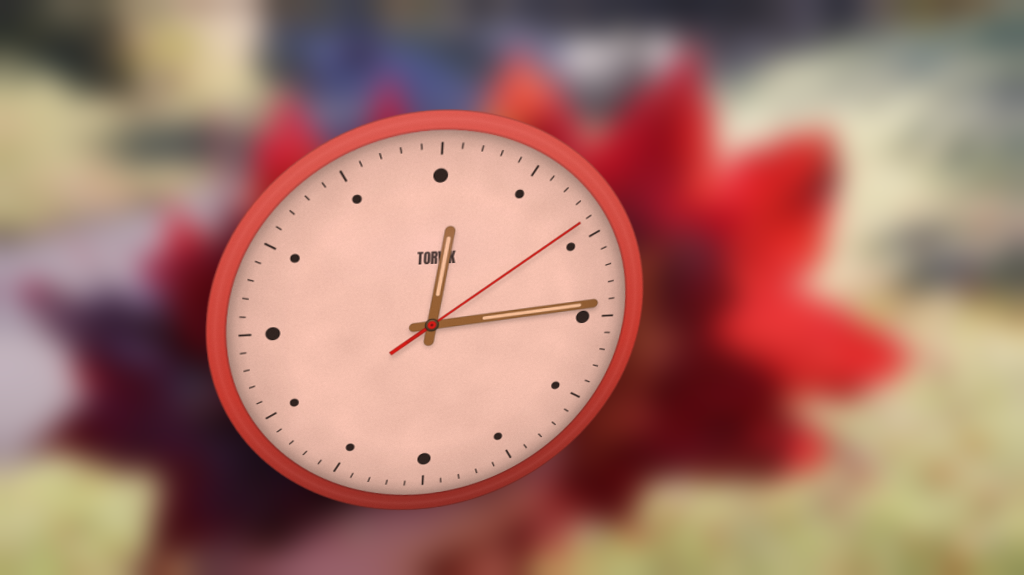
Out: h=12 m=14 s=9
